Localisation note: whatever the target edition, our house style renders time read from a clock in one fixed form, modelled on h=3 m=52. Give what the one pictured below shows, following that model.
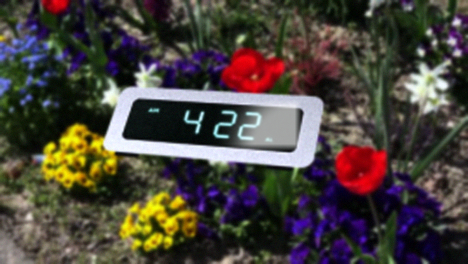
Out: h=4 m=22
